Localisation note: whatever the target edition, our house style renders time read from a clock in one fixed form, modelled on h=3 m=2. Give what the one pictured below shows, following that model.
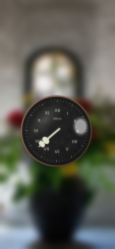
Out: h=7 m=38
